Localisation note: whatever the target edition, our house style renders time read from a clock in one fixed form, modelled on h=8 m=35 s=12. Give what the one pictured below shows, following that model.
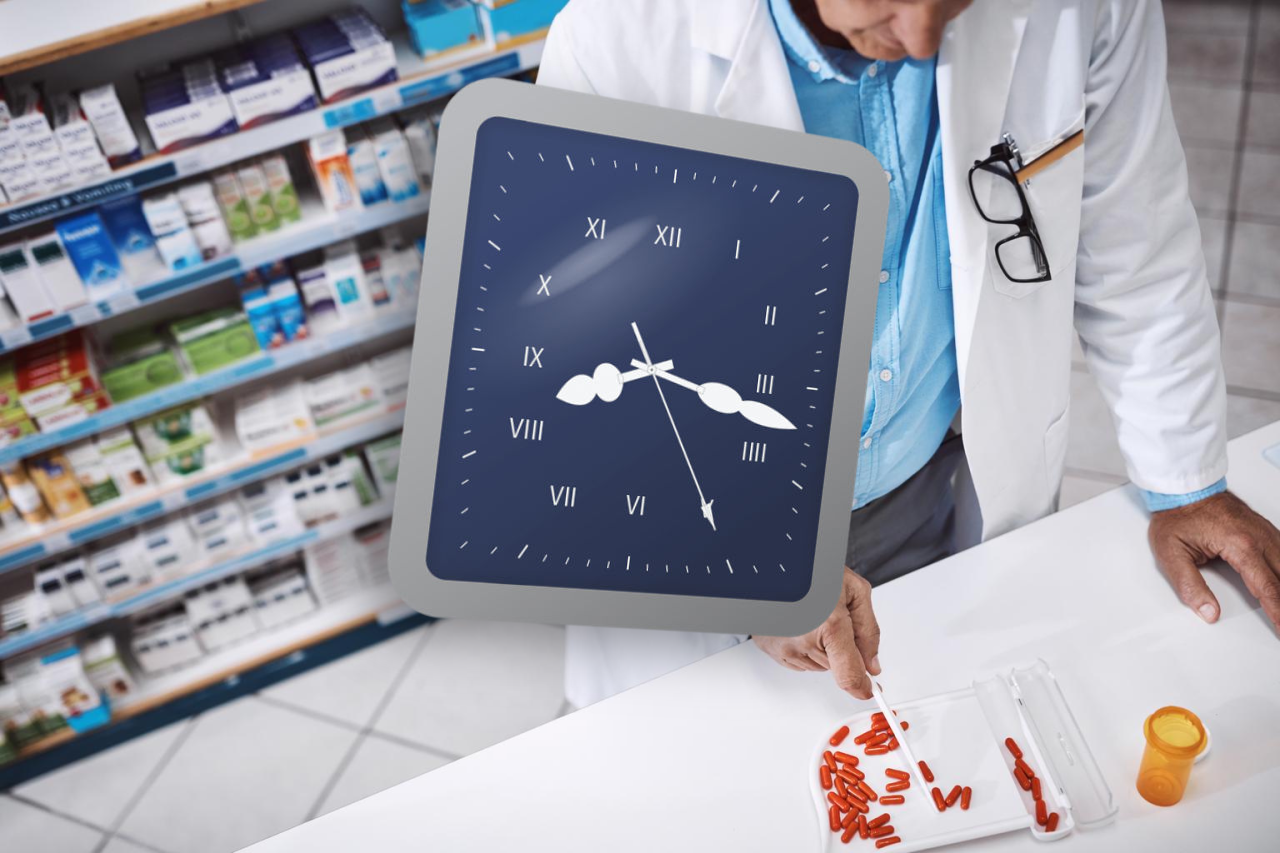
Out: h=8 m=17 s=25
